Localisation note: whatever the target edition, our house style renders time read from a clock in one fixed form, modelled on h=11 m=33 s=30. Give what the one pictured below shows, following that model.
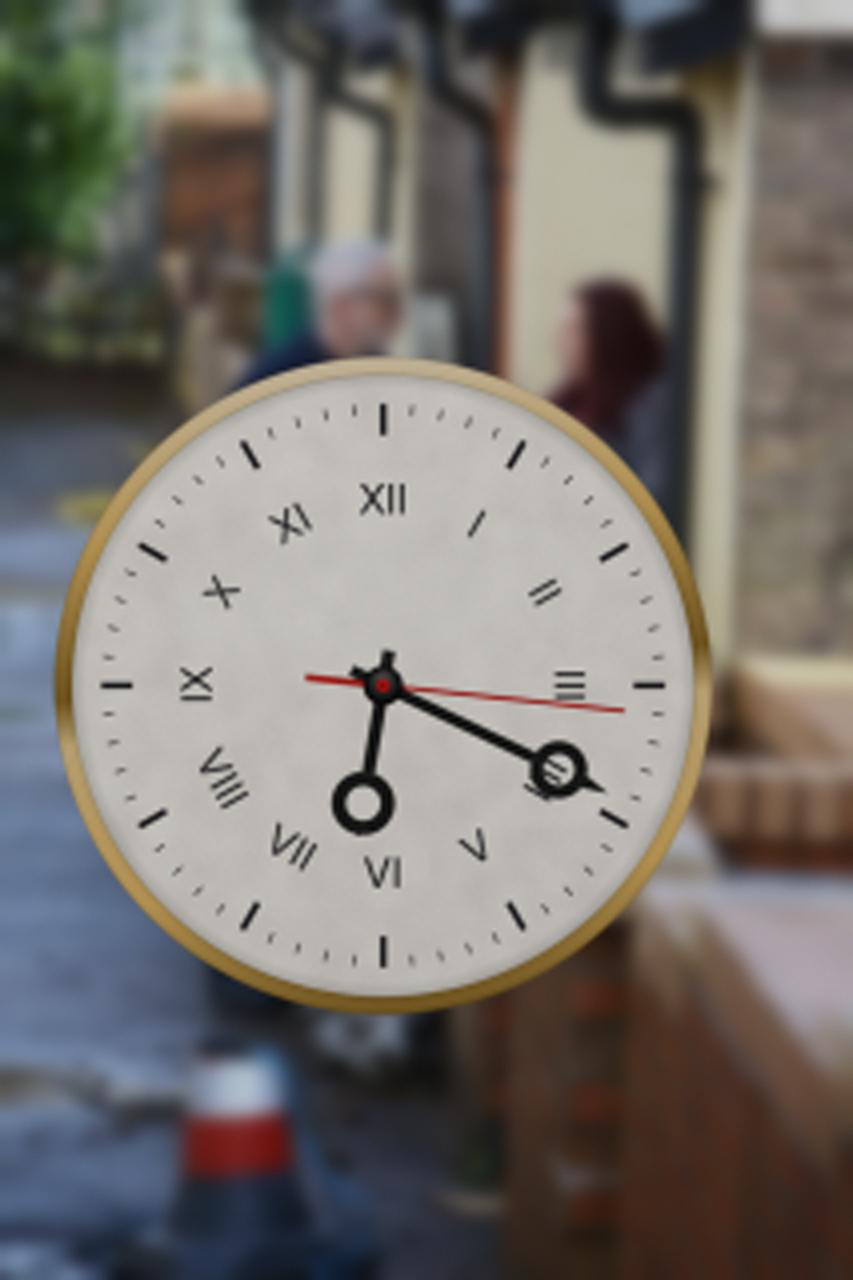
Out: h=6 m=19 s=16
